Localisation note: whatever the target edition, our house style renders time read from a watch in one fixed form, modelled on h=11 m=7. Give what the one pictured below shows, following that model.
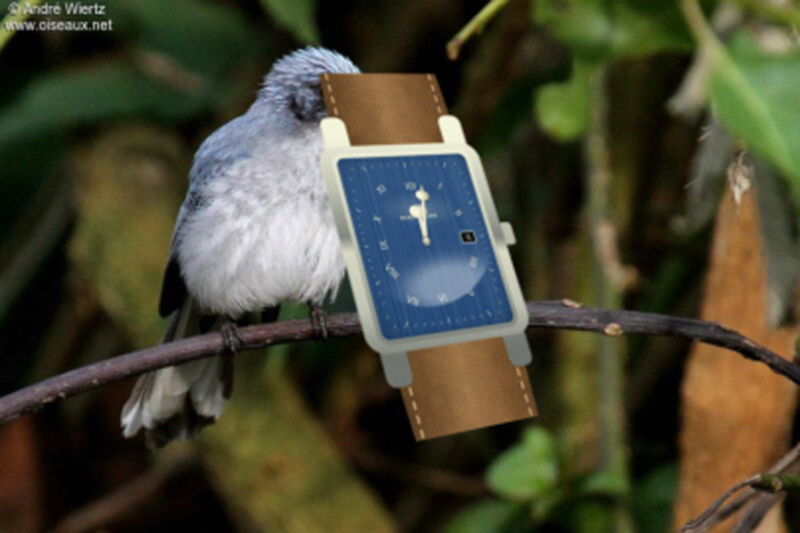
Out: h=12 m=2
